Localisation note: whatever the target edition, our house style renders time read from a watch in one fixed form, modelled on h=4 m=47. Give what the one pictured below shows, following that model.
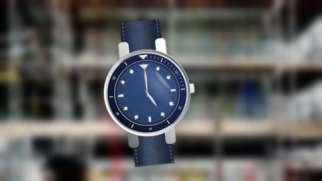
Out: h=5 m=0
